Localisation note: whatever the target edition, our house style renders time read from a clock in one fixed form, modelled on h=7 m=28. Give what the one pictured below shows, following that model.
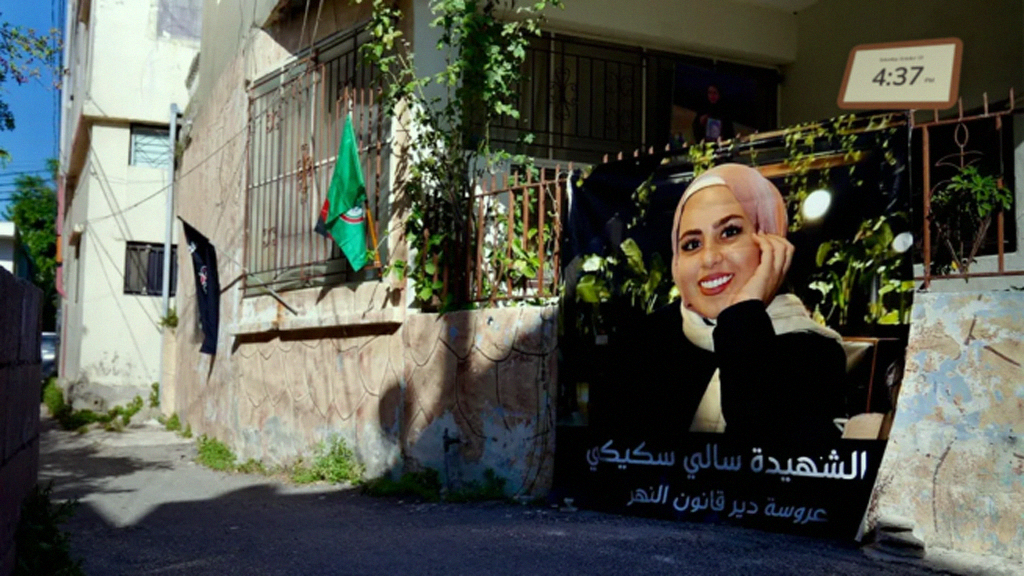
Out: h=4 m=37
